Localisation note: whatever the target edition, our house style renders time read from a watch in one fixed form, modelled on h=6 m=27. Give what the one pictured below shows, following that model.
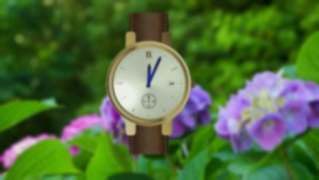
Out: h=12 m=4
